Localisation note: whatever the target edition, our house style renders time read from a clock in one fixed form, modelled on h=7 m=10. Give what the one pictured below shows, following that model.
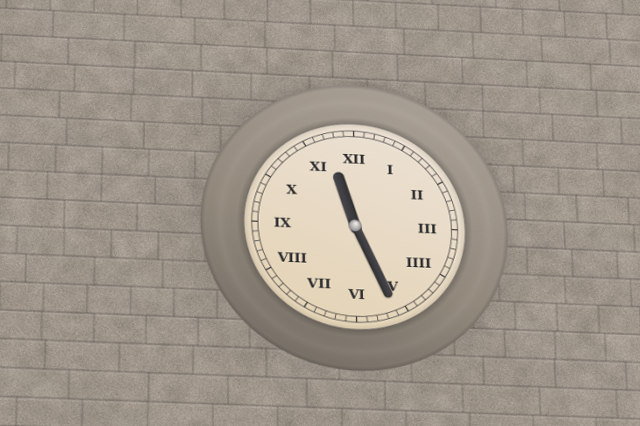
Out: h=11 m=26
